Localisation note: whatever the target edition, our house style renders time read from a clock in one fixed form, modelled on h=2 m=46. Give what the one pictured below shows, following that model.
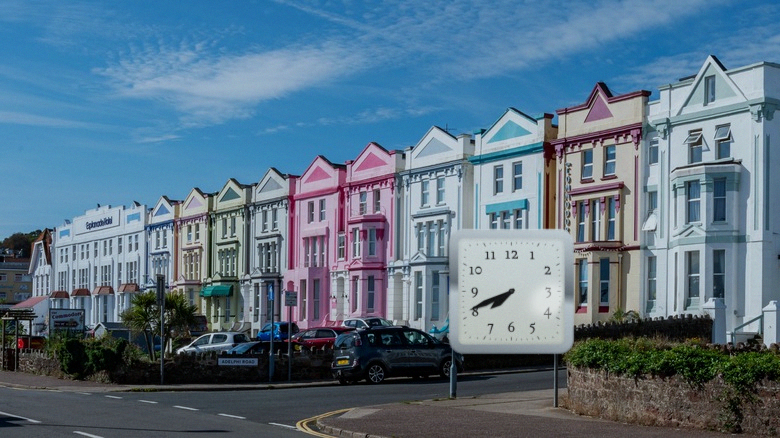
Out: h=7 m=41
